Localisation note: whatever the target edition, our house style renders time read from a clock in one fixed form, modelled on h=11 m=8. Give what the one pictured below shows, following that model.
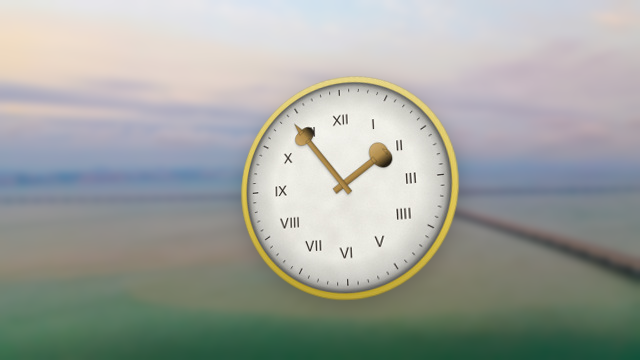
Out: h=1 m=54
